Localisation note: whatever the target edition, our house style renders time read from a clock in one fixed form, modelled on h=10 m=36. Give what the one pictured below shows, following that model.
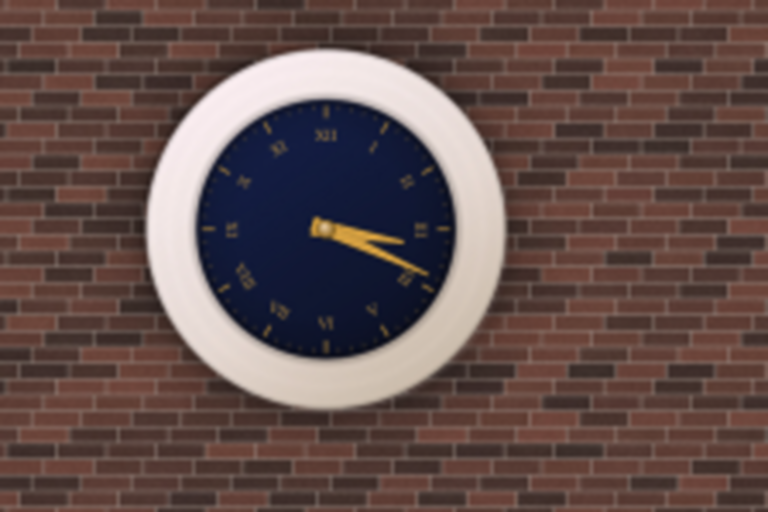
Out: h=3 m=19
